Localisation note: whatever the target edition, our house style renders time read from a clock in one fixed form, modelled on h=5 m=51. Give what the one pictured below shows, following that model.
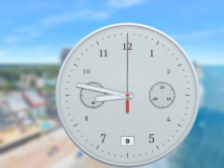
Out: h=8 m=47
